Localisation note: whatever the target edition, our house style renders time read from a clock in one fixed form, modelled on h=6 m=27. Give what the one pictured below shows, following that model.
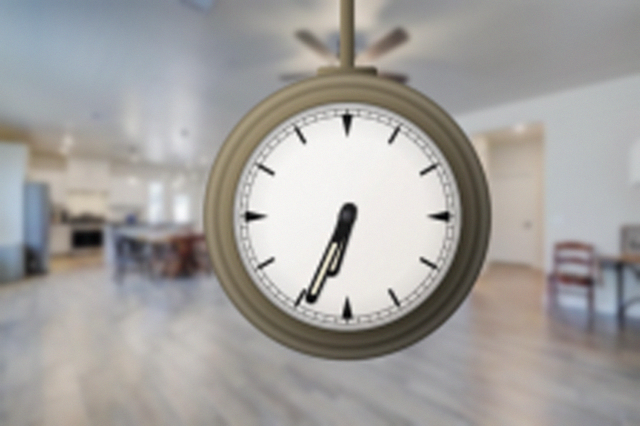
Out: h=6 m=34
